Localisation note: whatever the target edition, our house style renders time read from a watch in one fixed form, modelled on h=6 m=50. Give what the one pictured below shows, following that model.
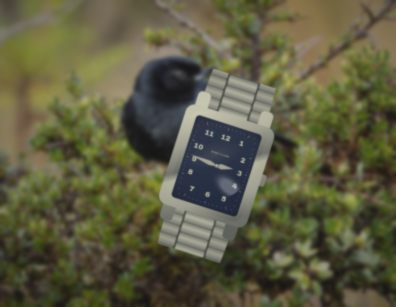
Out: h=2 m=46
